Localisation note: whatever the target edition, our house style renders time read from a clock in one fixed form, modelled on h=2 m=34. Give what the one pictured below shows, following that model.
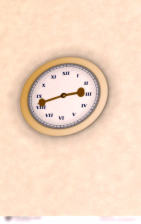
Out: h=2 m=42
